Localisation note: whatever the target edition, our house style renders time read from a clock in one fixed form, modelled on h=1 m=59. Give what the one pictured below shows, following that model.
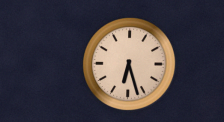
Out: h=6 m=27
